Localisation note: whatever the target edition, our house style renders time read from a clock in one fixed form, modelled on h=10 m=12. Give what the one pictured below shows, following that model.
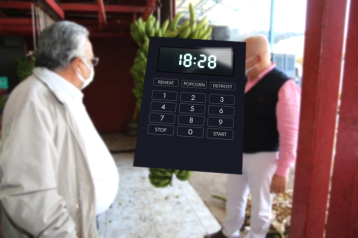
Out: h=18 m=28
